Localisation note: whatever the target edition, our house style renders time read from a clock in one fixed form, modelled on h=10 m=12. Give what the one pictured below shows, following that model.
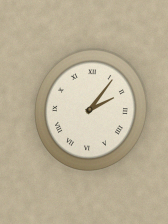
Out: h=2 m=6
